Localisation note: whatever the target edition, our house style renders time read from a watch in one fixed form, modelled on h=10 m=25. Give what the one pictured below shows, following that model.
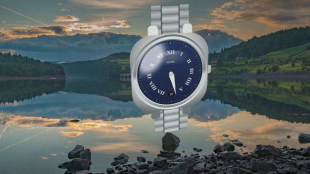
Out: h=5 m=28
